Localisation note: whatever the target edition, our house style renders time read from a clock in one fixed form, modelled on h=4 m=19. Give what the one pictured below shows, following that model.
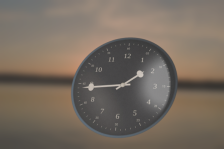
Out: h=1 m=44
